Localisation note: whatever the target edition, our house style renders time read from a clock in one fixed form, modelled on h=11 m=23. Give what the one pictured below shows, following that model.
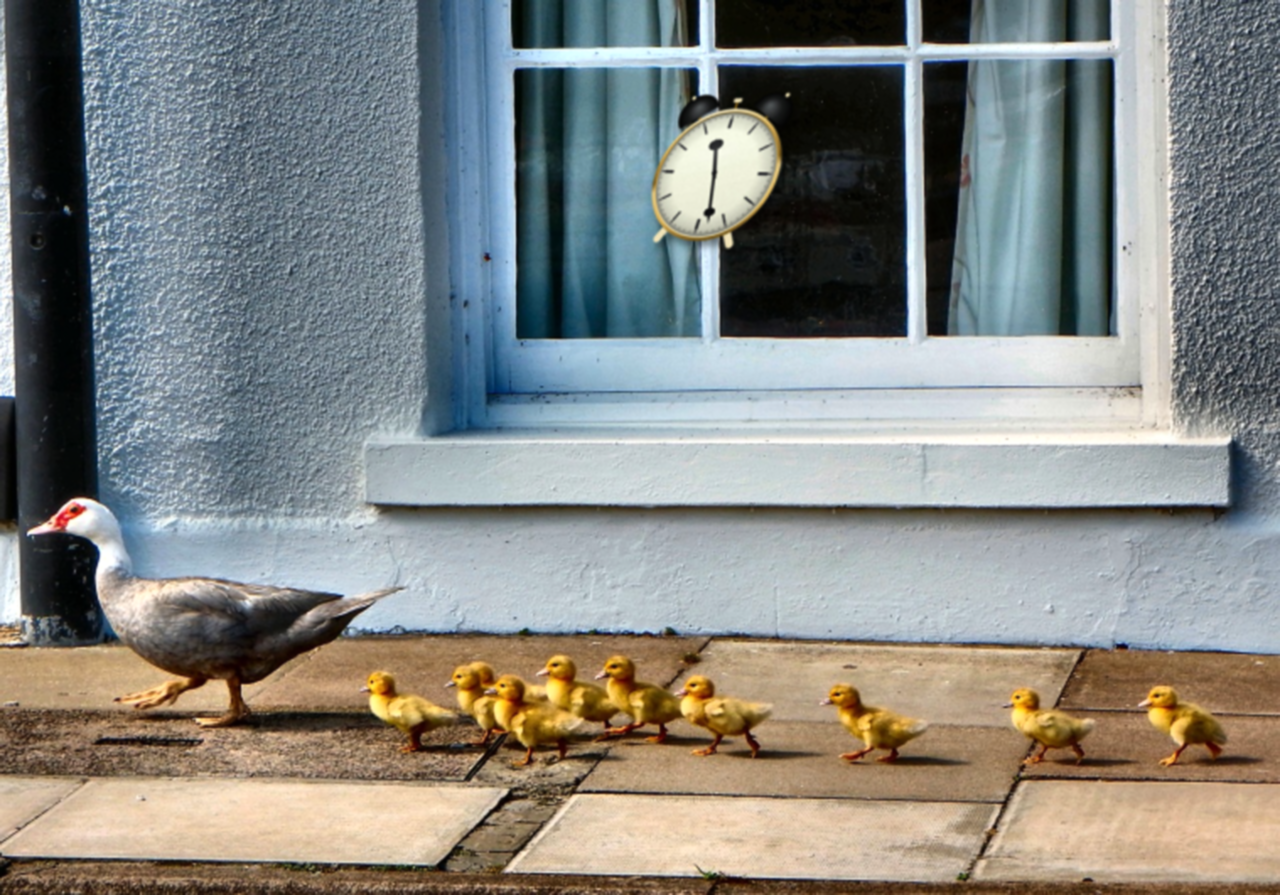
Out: h=11 m=28
